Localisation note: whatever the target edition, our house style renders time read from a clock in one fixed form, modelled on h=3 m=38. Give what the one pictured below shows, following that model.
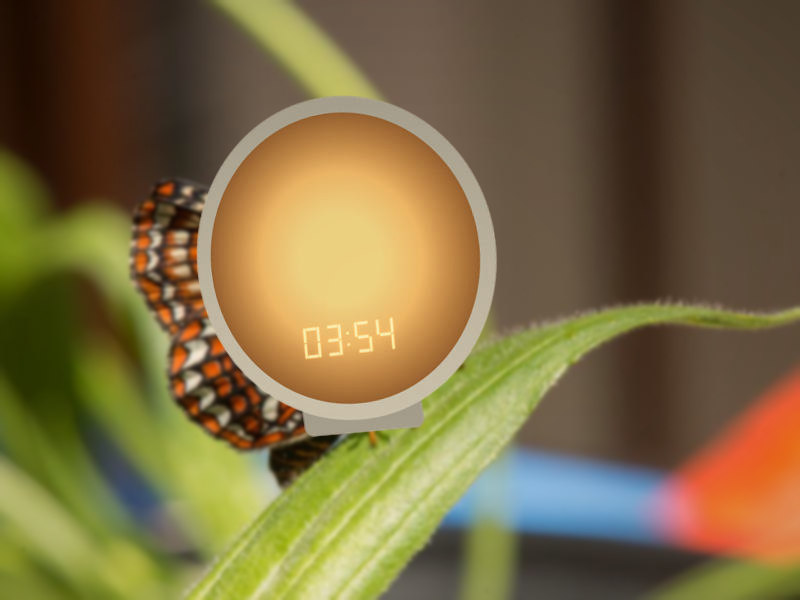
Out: h=3 m=54
